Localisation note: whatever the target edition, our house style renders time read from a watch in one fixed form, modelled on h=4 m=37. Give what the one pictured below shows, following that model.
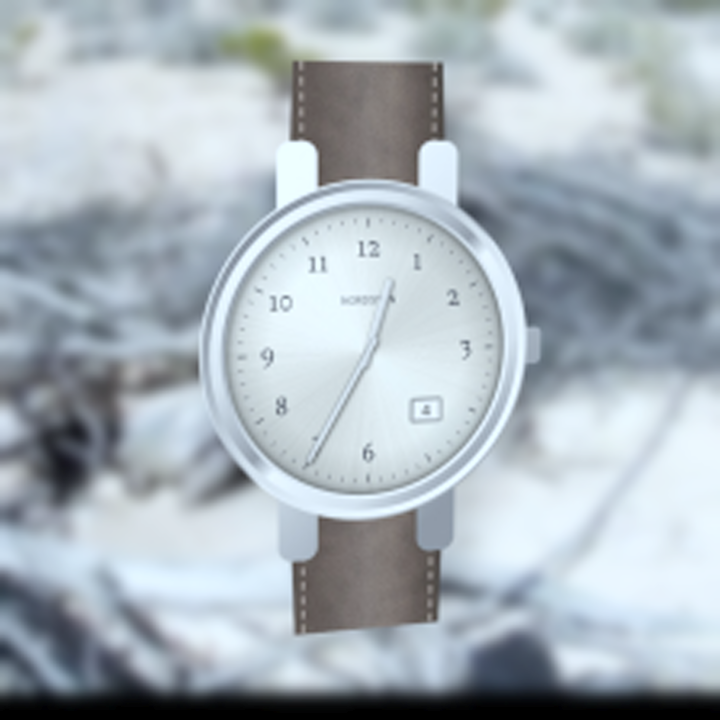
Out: h=12 m=35
